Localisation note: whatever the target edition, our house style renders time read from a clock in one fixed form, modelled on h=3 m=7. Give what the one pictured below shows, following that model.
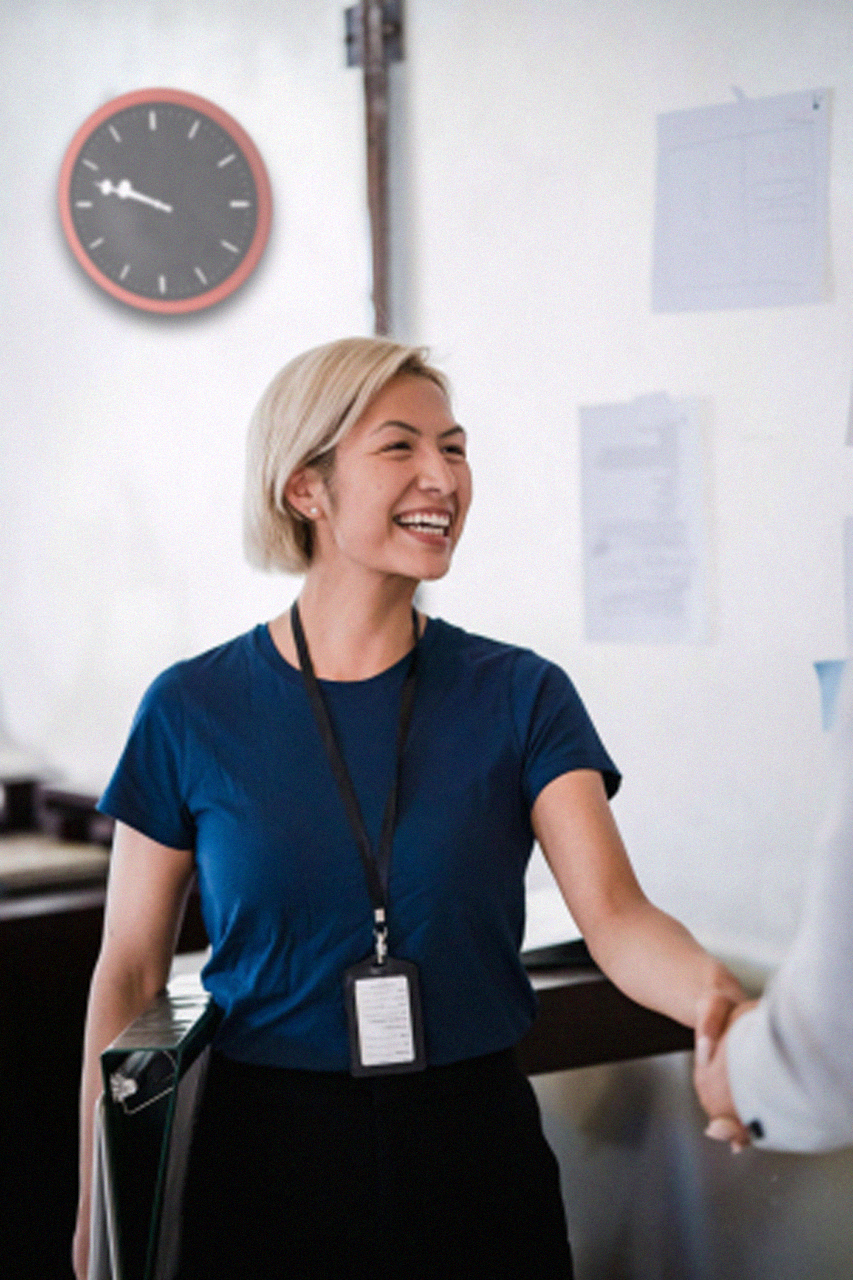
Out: h=9 m=48
